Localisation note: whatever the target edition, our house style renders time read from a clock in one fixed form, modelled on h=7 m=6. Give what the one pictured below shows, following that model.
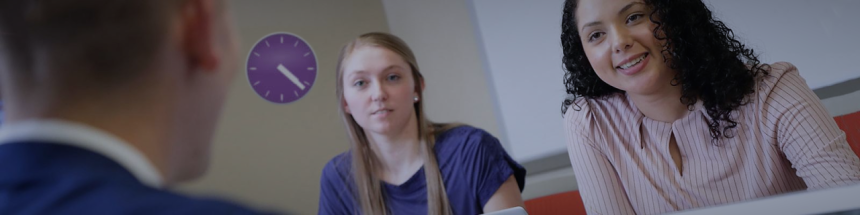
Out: h=4 m=22
